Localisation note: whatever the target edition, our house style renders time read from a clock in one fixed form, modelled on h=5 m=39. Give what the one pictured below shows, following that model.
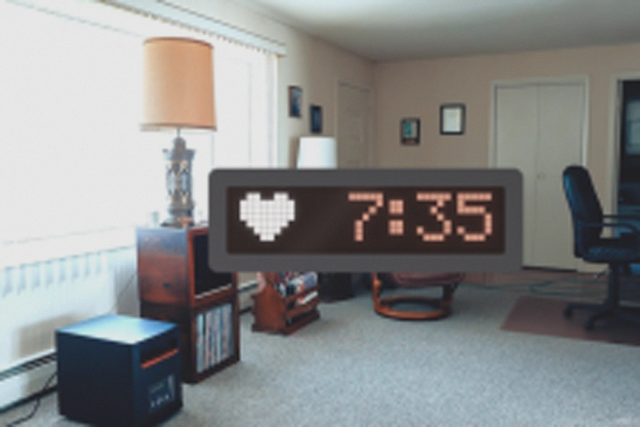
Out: h=7 m=35
